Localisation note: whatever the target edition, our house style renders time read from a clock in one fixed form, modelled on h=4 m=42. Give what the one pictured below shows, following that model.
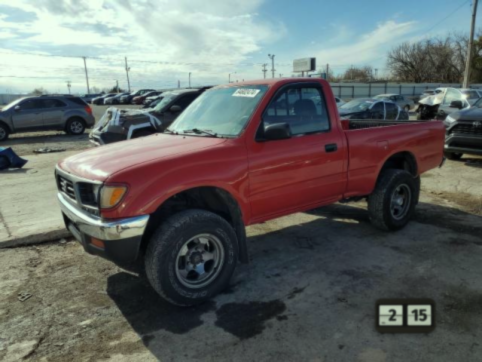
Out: h=2 m=15
